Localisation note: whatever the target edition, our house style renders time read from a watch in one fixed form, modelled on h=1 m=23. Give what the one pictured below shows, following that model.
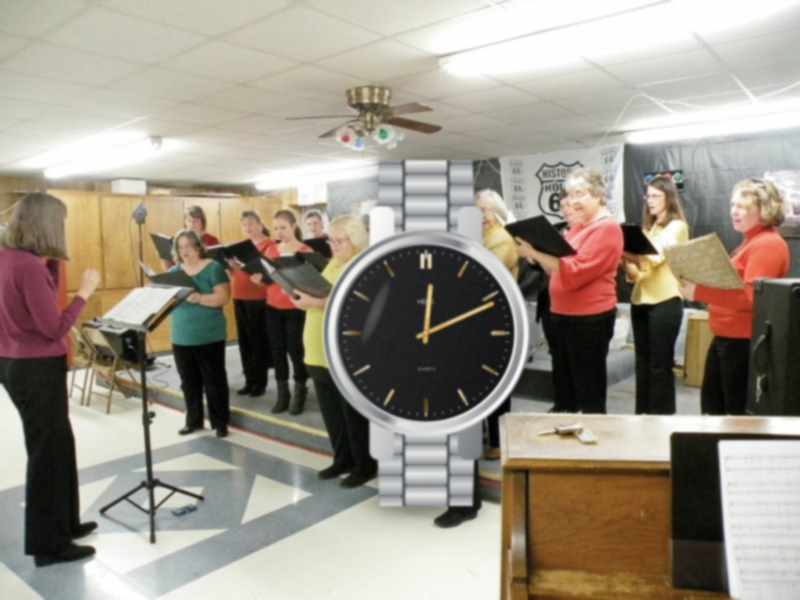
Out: h=12 m=11
